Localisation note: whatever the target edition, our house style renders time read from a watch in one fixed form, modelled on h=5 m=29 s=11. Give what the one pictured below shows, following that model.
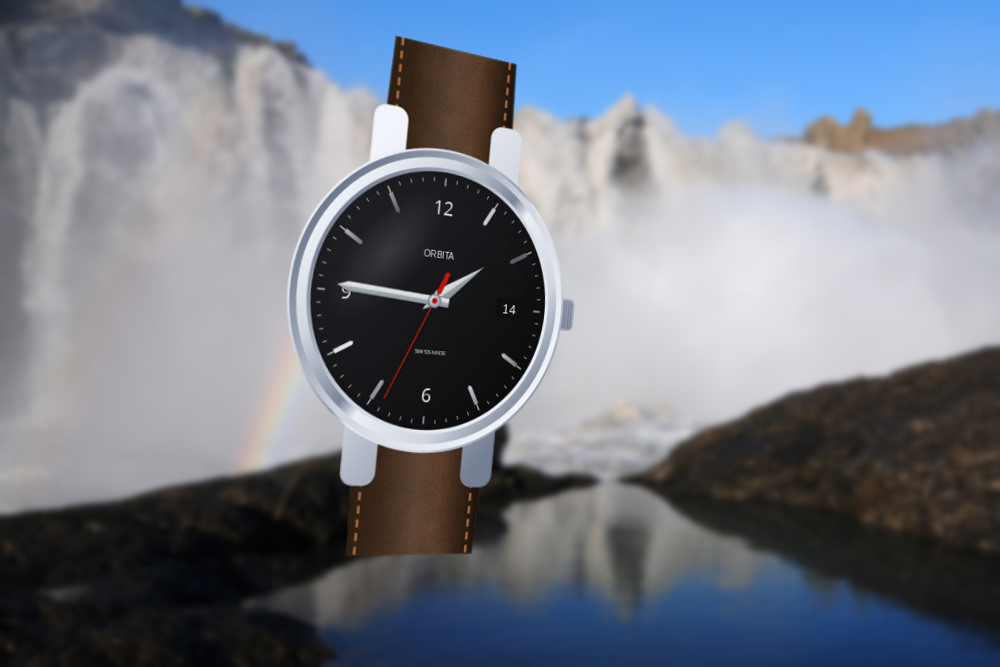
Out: h=1 m=45 s=34
